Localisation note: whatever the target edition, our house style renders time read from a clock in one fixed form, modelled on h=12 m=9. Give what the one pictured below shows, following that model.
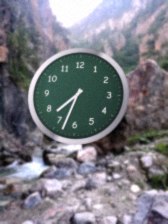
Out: h=7 m=33
